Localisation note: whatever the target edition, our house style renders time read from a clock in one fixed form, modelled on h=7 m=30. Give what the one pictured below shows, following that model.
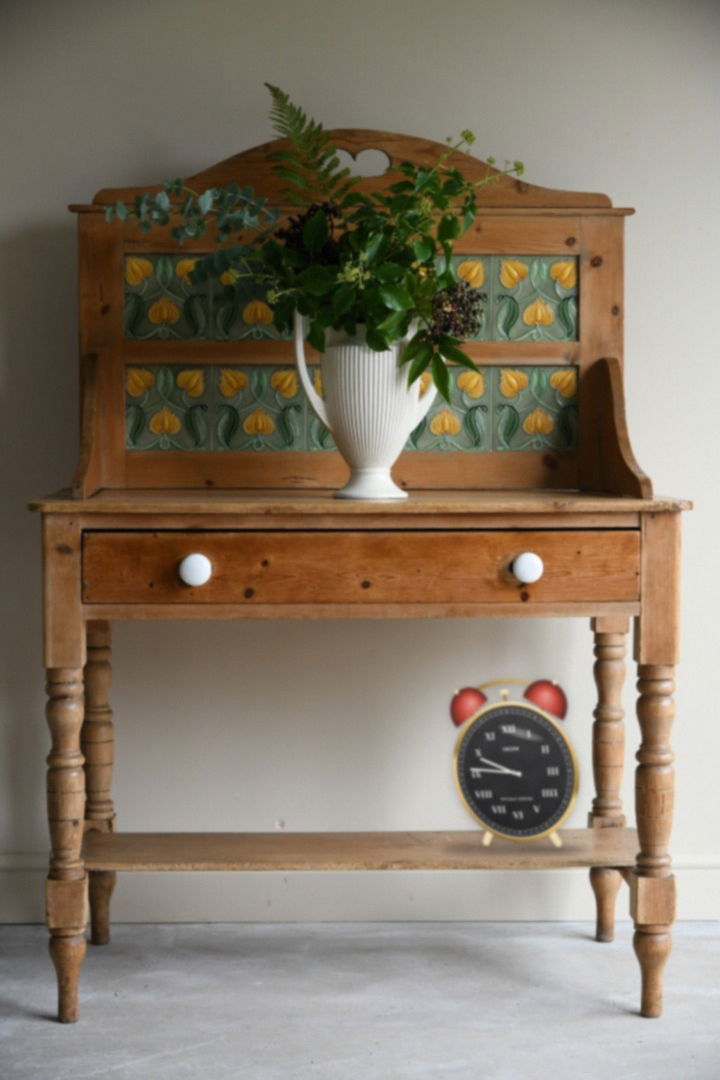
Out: h=9 m=46
